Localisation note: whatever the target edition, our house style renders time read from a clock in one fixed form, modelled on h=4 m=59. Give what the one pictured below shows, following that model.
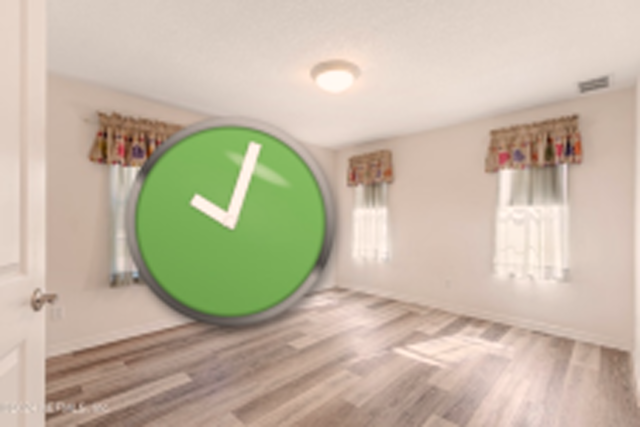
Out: h=10 m=3
